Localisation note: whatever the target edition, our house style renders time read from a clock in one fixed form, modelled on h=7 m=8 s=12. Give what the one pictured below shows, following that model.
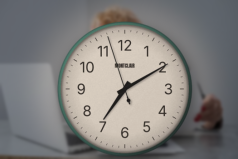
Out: h=7 m=9 s=57
